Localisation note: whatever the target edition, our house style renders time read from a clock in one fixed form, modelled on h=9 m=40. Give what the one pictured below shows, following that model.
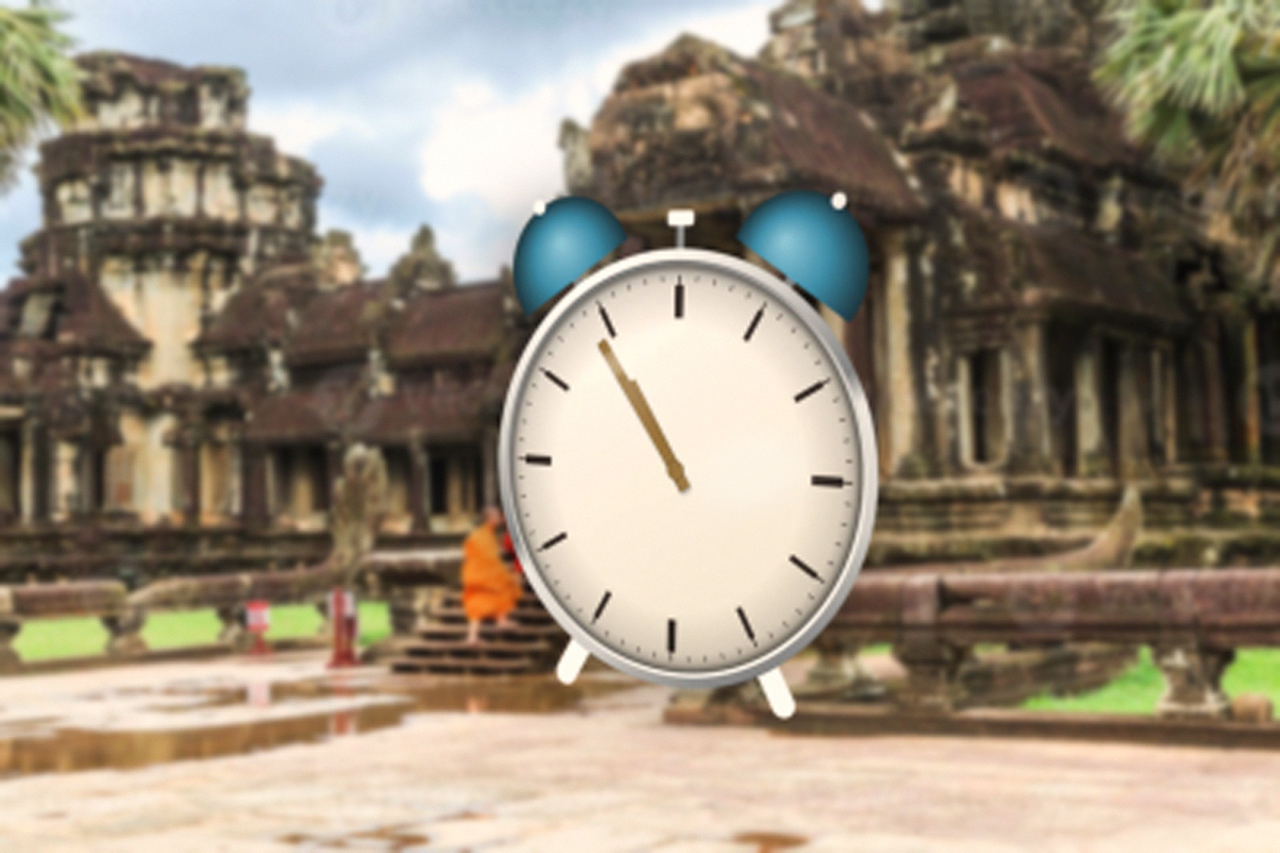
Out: h=10 m=54
